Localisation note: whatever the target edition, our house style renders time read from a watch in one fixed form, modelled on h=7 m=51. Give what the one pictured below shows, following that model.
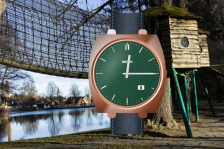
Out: h=12 m=15
